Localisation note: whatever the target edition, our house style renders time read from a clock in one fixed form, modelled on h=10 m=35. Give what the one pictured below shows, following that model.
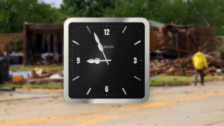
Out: h=8 m=56
